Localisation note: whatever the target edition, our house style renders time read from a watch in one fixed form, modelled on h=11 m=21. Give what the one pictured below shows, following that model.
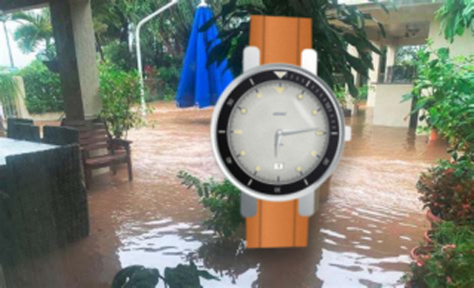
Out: h=6 m=14
